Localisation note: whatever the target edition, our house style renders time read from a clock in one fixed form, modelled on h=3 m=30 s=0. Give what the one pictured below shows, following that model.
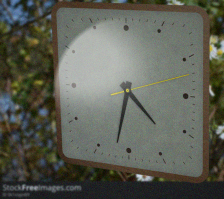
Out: h=4 m=32 s=12
